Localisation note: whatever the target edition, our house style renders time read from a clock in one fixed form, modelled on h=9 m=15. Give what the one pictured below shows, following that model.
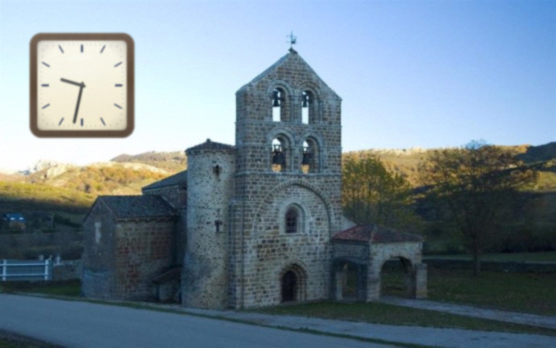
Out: h=9 m=32
